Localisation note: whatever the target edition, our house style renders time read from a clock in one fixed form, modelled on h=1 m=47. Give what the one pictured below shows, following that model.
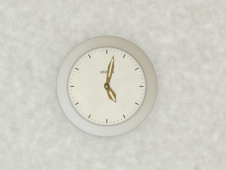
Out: h=5 m=2
